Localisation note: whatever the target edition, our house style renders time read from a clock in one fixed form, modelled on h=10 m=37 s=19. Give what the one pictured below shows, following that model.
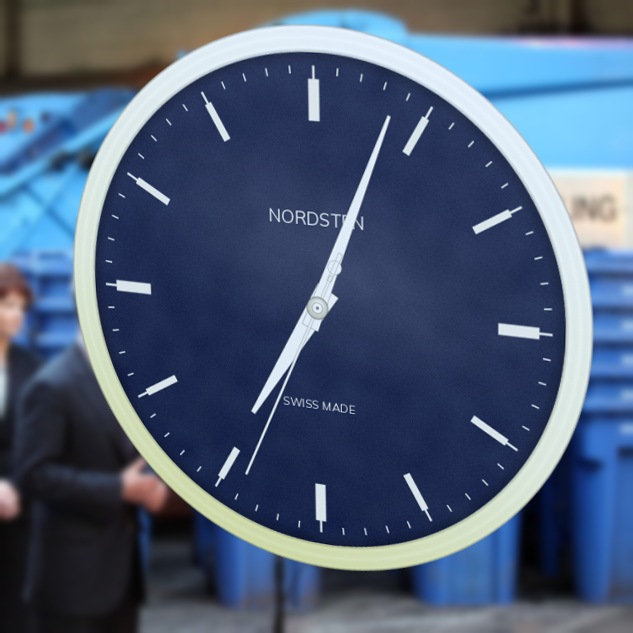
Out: h=7 m=3 s=34
